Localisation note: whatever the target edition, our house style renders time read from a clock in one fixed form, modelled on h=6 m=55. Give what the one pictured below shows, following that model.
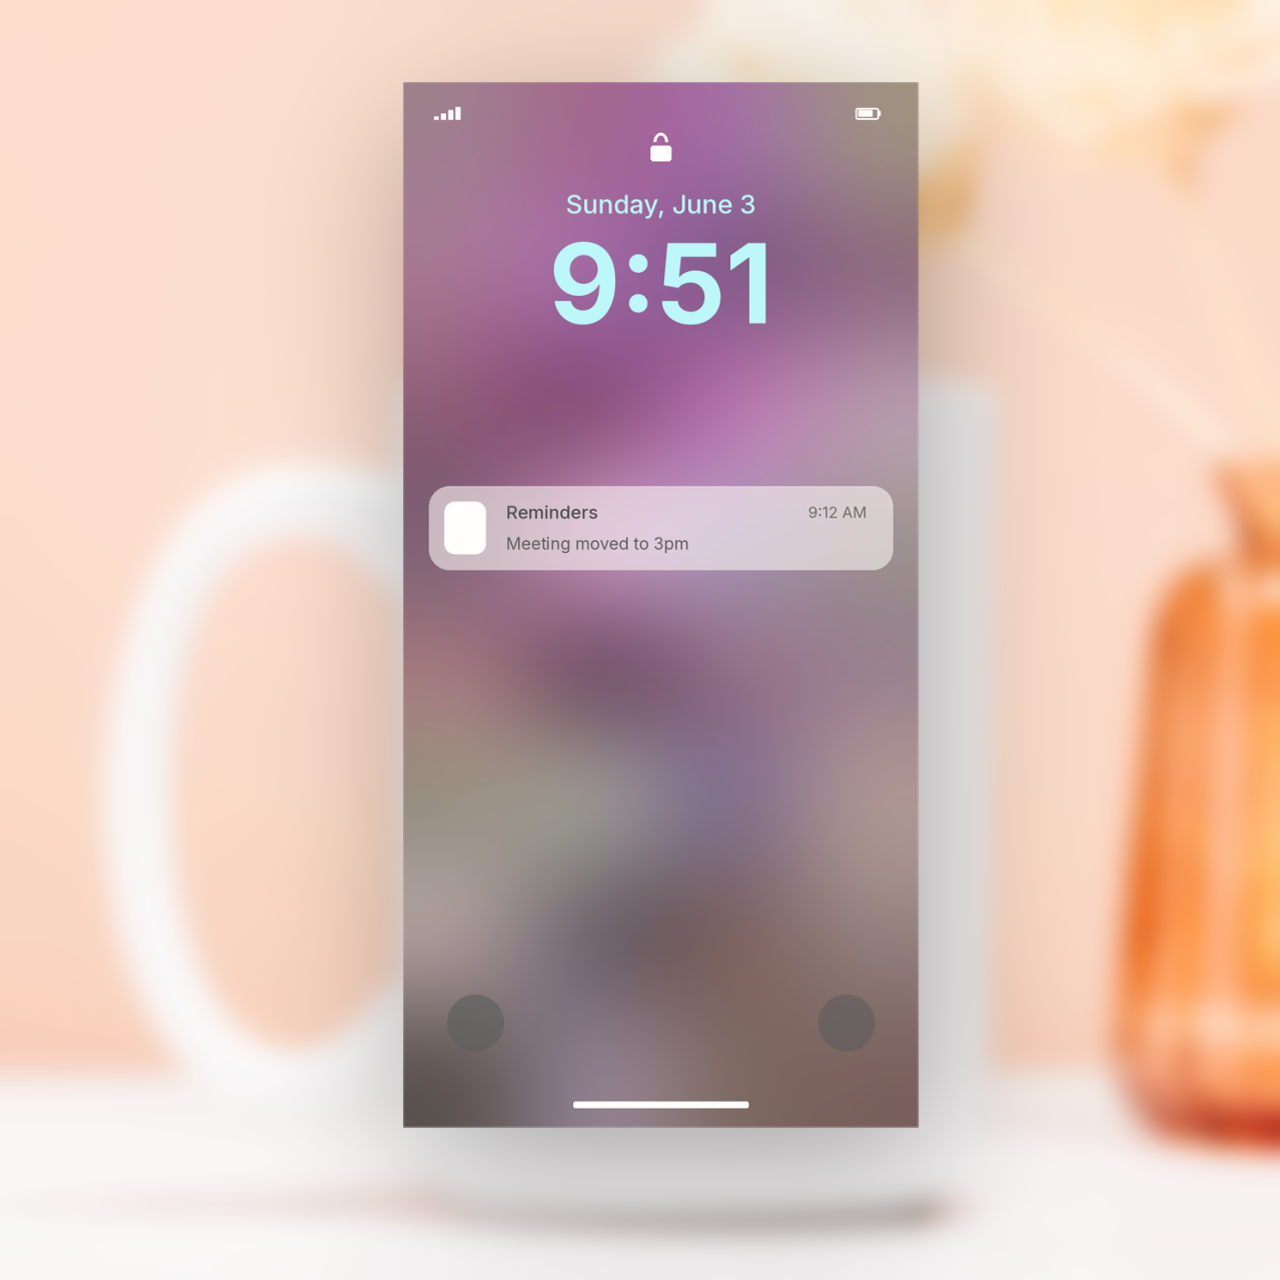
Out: h=9 m=51
